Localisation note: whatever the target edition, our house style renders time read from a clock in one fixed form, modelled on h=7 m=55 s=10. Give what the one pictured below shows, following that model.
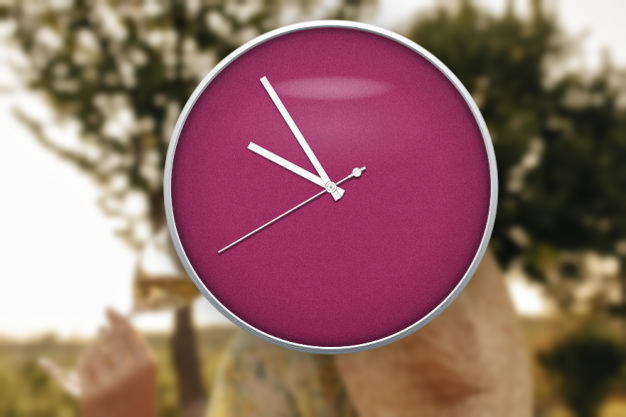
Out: h=9 m=54 s=40
